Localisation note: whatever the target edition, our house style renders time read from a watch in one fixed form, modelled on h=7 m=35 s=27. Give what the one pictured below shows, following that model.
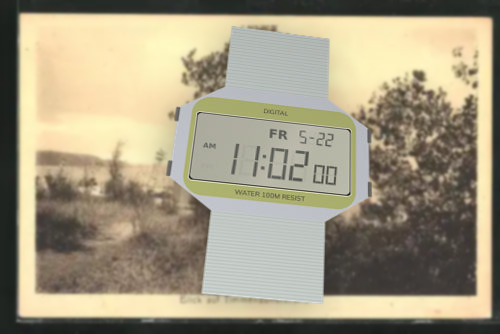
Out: h=11 m=2 s=0
